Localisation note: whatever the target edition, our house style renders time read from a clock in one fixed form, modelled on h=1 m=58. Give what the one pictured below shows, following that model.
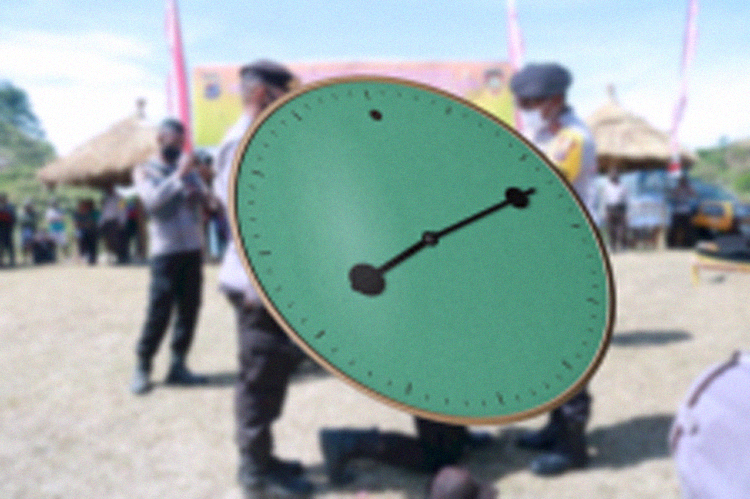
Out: h=8 m=12
